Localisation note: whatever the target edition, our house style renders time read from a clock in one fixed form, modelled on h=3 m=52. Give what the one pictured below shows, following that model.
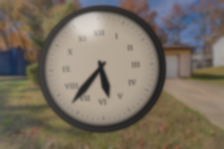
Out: h=5 m=37
